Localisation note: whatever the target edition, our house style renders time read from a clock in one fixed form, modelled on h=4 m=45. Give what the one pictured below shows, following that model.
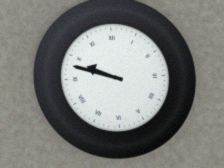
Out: h=9 m=48
